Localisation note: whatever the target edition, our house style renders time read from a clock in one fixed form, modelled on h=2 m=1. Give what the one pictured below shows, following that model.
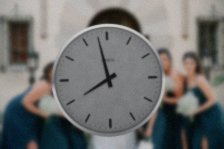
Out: h=7 m=58
